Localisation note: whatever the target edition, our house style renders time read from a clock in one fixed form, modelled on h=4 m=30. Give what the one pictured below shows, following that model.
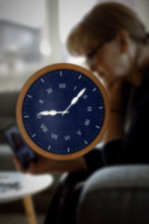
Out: h=9 m=8
